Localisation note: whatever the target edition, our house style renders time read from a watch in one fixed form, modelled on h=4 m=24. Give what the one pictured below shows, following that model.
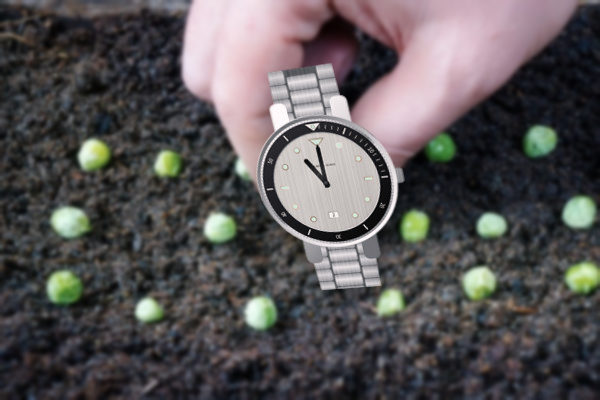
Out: h=11 m=0
